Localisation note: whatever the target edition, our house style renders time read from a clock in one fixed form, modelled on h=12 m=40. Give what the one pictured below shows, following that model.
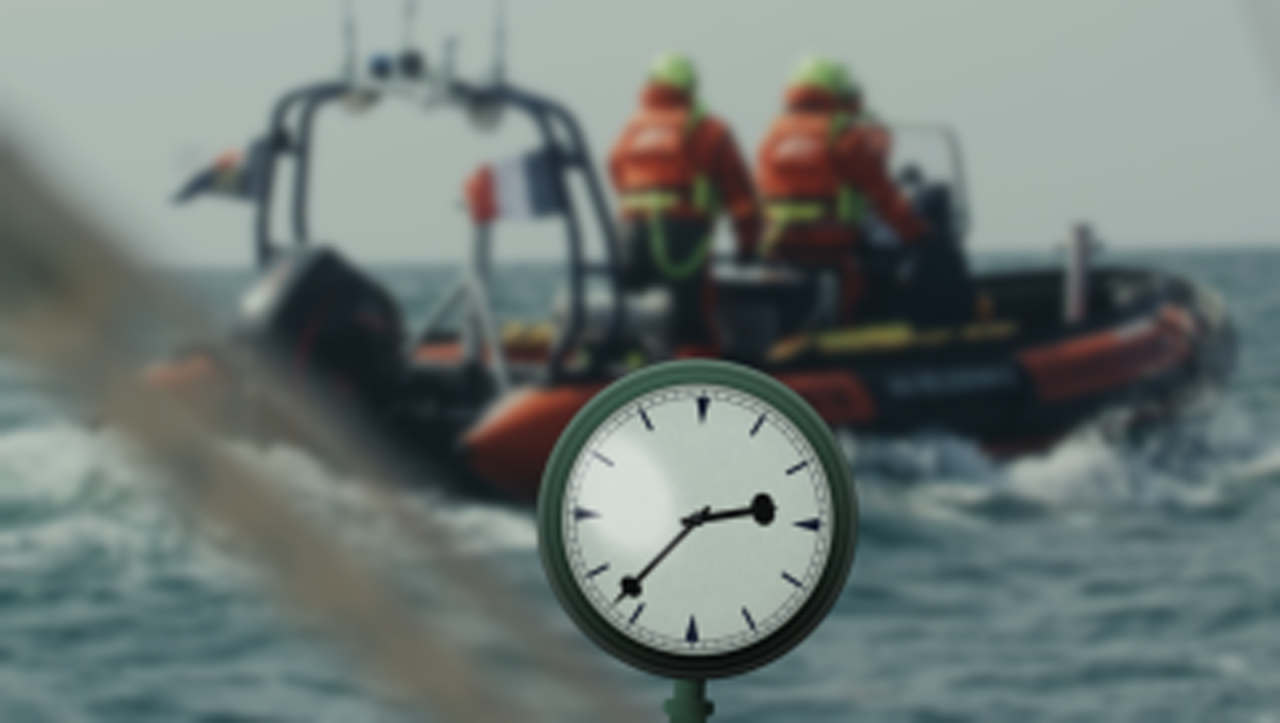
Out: h=2 m=37
